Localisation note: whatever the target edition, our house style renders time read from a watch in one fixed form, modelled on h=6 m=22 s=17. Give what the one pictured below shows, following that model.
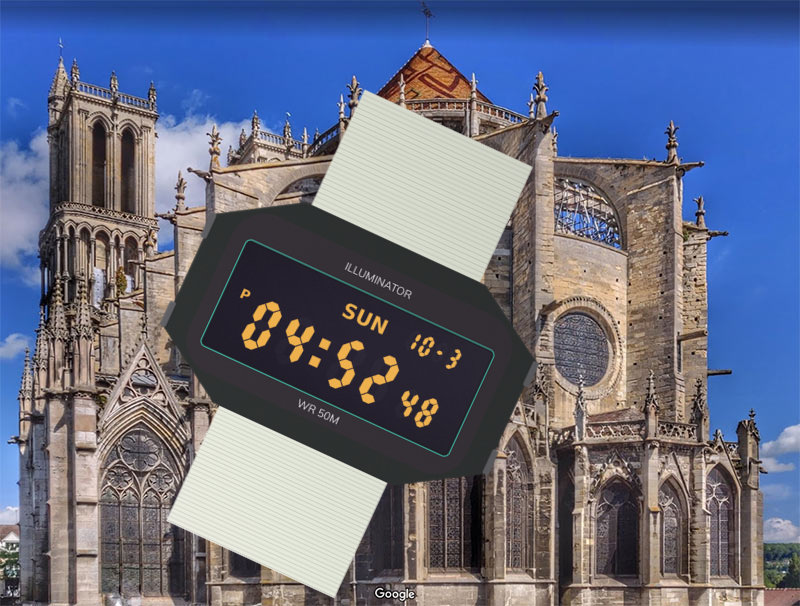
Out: h=4 m=52 s=48
